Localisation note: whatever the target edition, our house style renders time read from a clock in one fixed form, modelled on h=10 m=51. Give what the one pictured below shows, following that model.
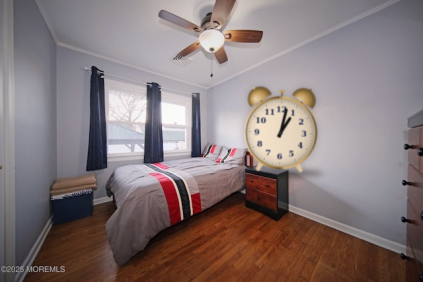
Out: h=1 m=2
